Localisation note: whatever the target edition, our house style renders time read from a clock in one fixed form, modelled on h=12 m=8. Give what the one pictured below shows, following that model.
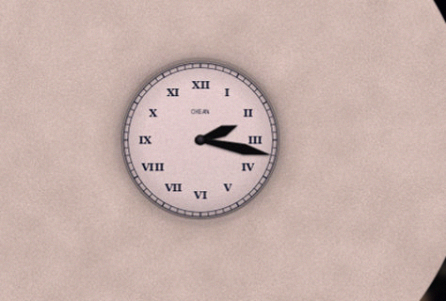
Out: h=2 m=17
